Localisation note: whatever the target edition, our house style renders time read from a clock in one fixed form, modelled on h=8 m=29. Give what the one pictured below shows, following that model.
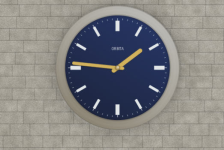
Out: h=1 m=46
